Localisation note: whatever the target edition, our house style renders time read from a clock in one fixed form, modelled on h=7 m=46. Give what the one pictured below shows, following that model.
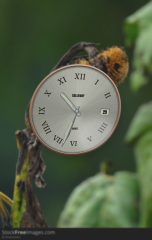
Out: h=10 m=33
